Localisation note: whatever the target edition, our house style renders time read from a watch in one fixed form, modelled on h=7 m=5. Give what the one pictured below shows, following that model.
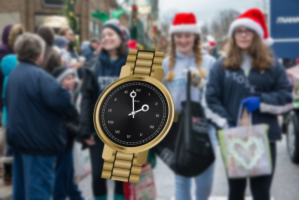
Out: h=1 m=58
